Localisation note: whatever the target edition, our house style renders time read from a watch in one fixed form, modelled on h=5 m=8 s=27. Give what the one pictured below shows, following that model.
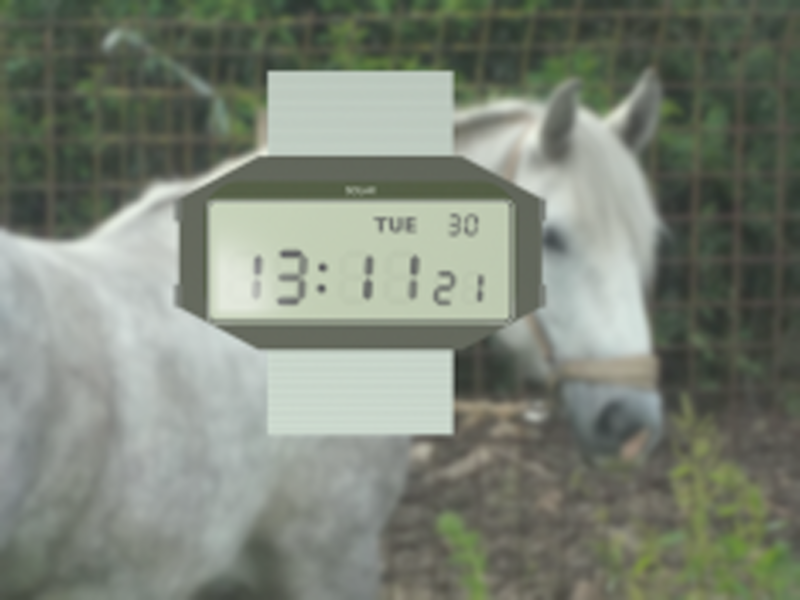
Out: h=13 m=11 s=21
